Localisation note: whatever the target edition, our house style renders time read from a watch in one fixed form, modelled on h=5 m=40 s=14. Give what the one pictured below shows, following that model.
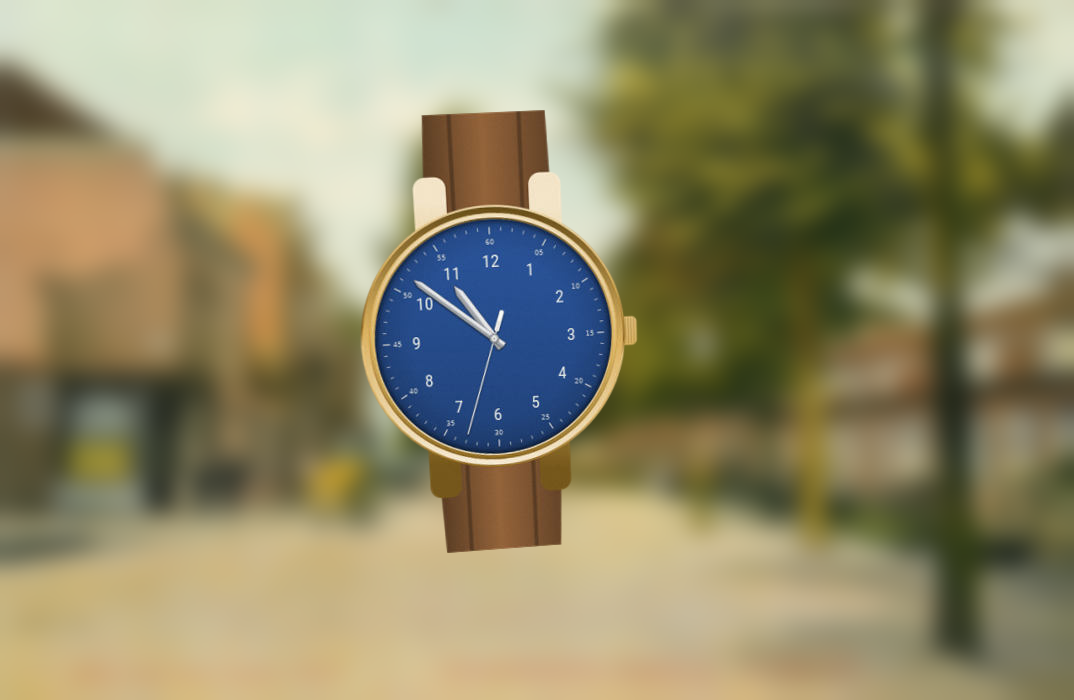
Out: h=10 m=51 s=33
